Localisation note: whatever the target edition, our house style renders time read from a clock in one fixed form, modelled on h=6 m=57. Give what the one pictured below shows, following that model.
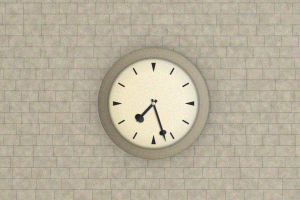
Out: h=7 m=27
